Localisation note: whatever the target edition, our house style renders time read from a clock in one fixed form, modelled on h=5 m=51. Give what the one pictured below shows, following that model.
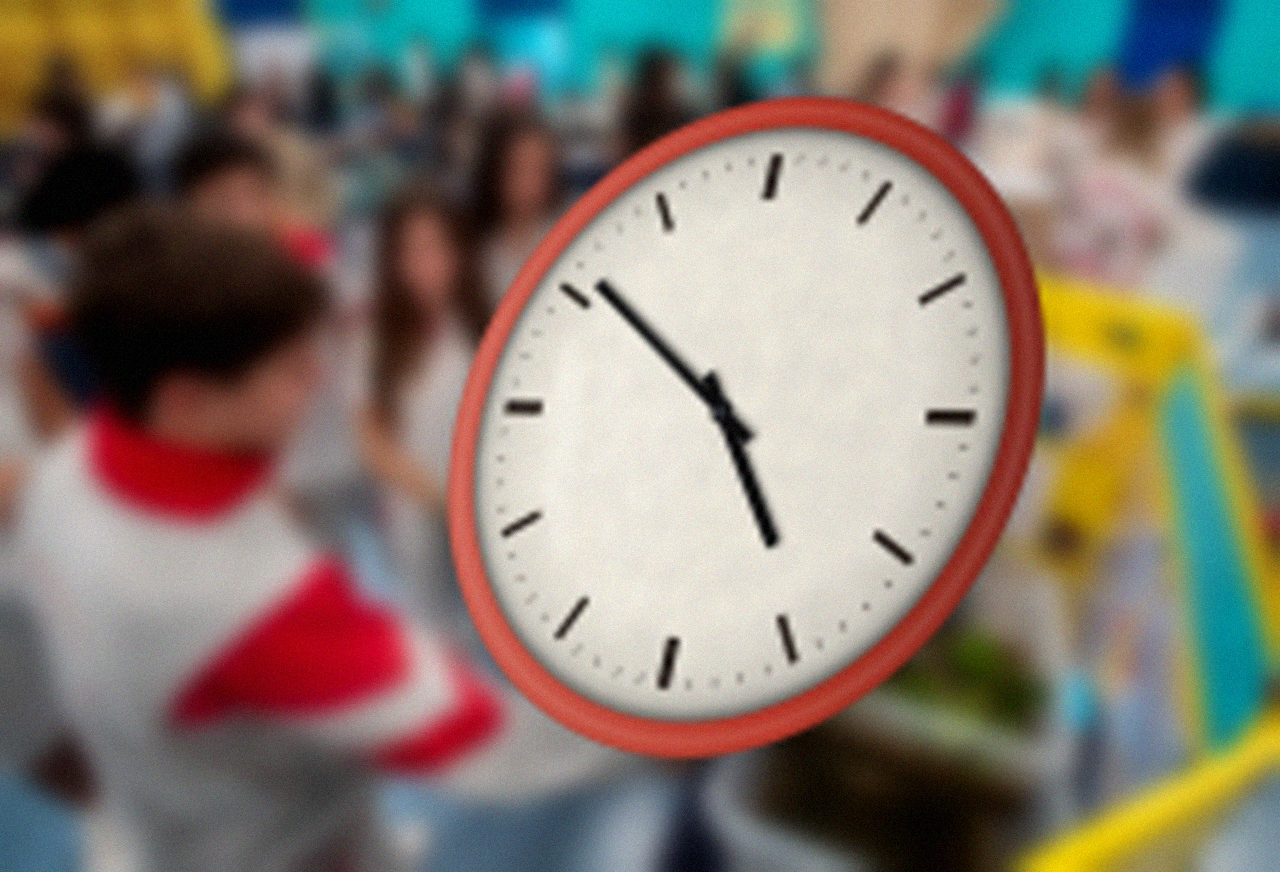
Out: h=4 m=51
